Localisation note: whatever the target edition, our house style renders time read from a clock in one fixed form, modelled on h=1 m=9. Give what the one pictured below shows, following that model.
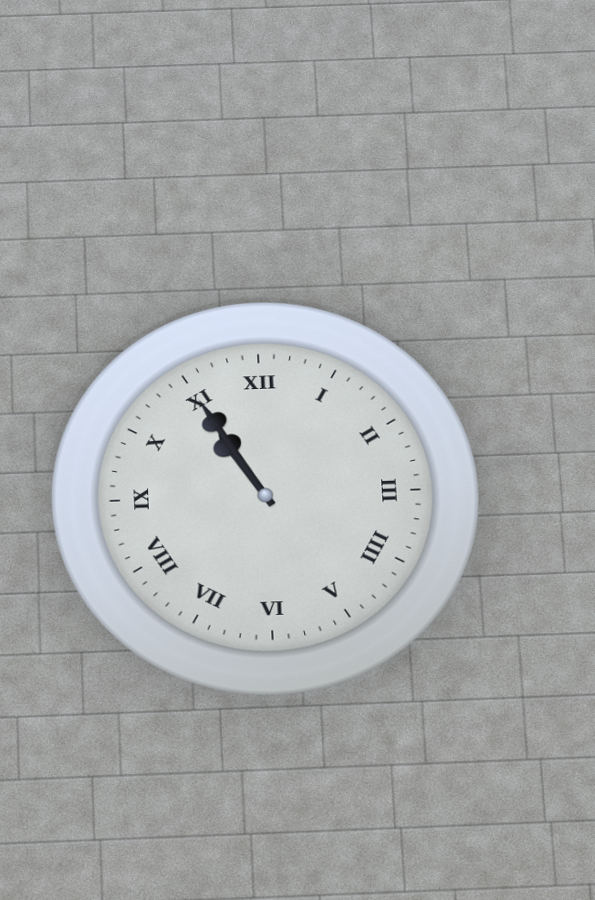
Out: h=10 m=55
